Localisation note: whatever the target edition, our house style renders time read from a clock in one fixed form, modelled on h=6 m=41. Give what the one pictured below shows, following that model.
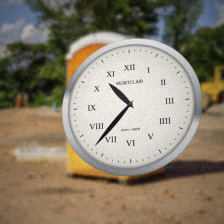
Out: h=10 m=37
